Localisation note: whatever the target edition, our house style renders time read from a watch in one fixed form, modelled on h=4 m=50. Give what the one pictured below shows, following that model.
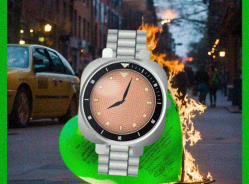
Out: h=8 m=3
